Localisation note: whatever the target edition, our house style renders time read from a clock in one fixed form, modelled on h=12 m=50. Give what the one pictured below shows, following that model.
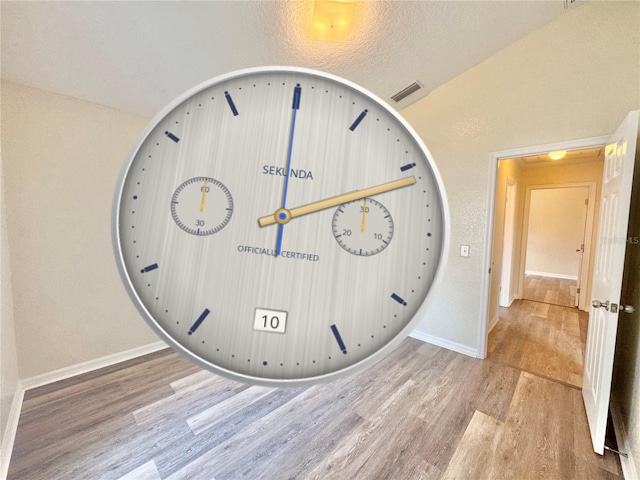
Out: h=2 m=11
